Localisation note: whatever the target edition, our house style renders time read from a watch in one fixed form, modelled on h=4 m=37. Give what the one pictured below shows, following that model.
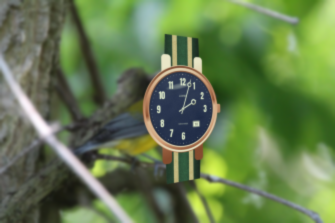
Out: h=2 m=3
